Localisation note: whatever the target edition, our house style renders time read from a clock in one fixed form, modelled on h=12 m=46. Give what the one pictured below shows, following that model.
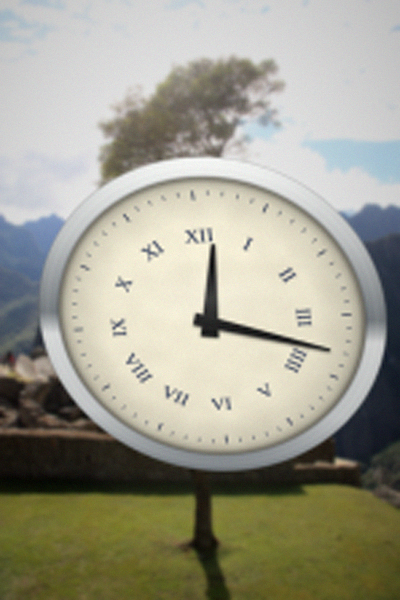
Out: h=12 m=18
